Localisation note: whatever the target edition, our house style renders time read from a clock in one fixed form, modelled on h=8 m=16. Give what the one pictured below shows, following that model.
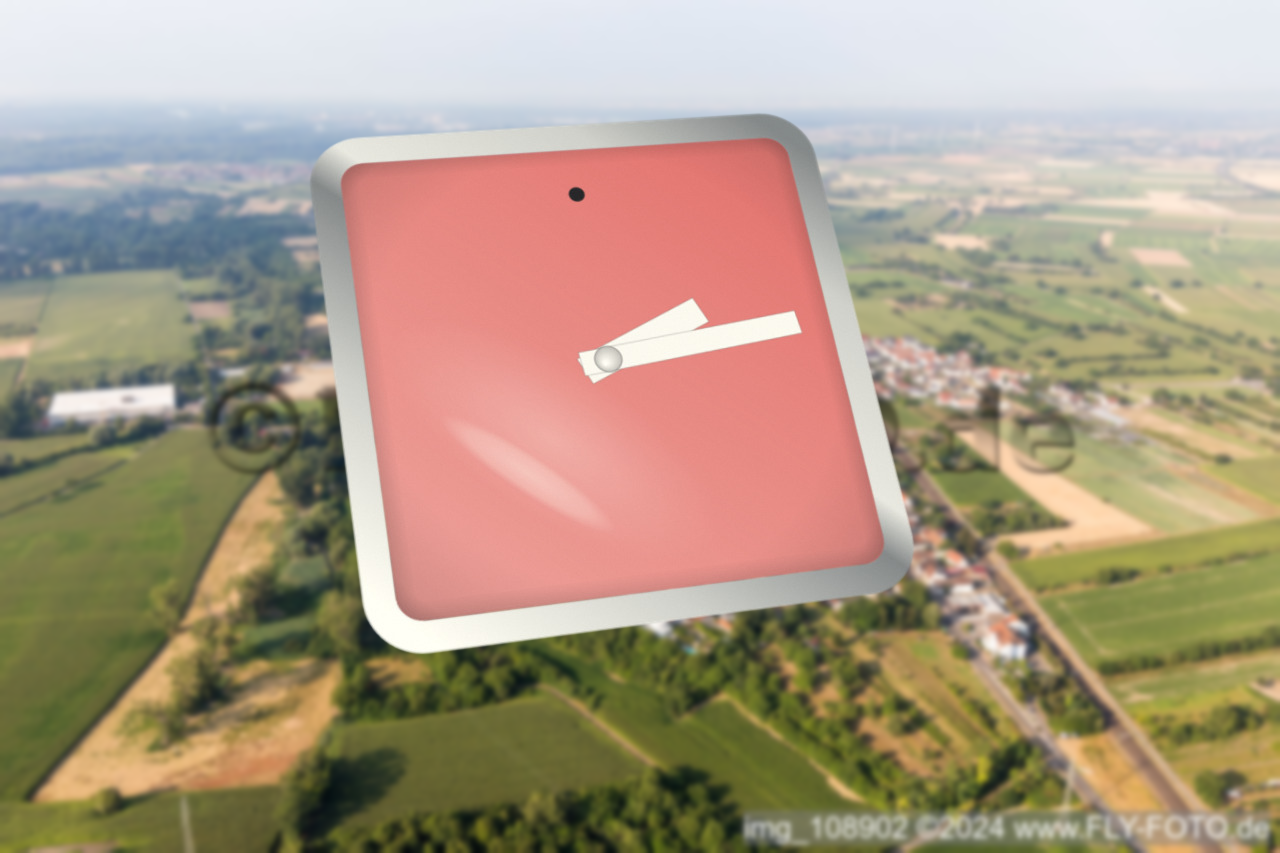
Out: h=2 m=14
